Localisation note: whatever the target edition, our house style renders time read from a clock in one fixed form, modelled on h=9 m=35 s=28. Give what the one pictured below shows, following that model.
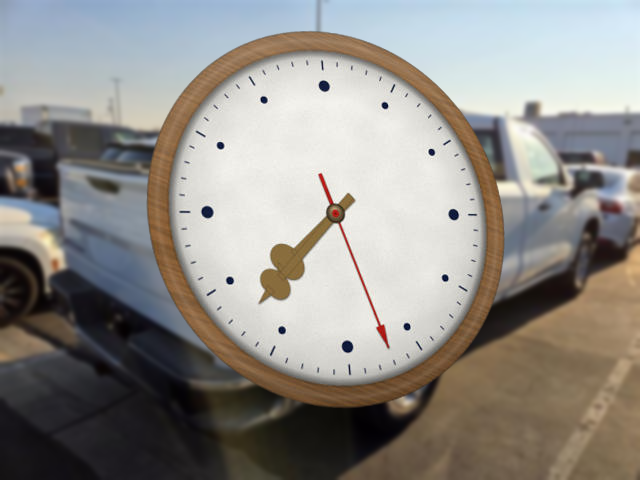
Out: h=7 m=37 s=27
